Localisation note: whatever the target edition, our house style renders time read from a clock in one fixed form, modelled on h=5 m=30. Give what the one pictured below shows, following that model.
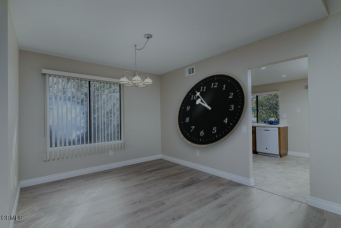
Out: h=9 m=52
